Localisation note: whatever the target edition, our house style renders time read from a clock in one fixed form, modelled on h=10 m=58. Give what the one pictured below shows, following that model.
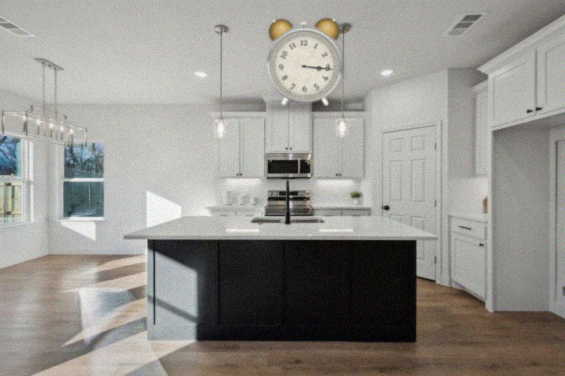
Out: h=3 m=16
